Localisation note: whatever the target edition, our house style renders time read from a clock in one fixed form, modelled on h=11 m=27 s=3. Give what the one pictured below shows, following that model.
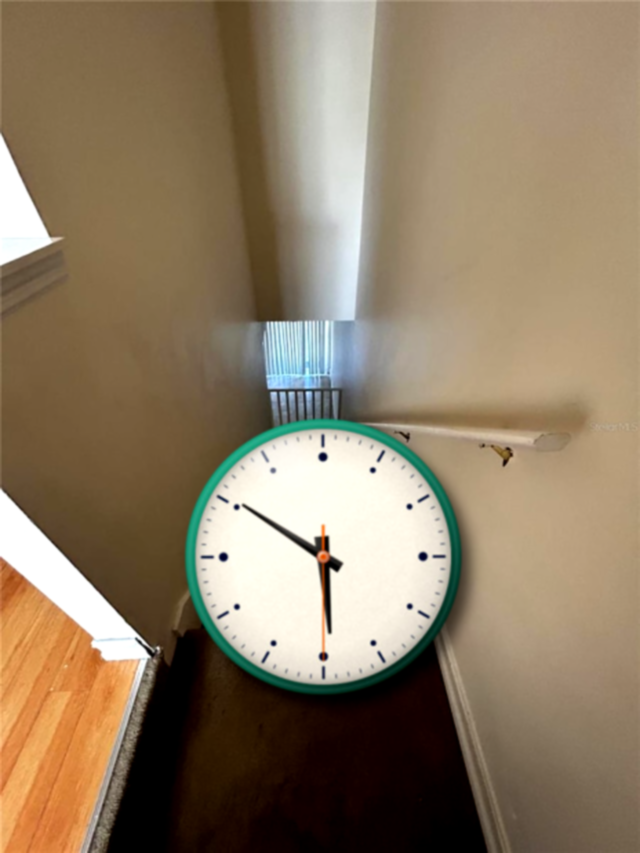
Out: h=5 m=50 s=30
